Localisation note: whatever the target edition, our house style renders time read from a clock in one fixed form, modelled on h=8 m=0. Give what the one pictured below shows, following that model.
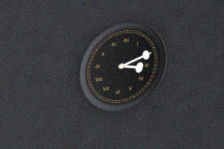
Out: h=3 m=11
